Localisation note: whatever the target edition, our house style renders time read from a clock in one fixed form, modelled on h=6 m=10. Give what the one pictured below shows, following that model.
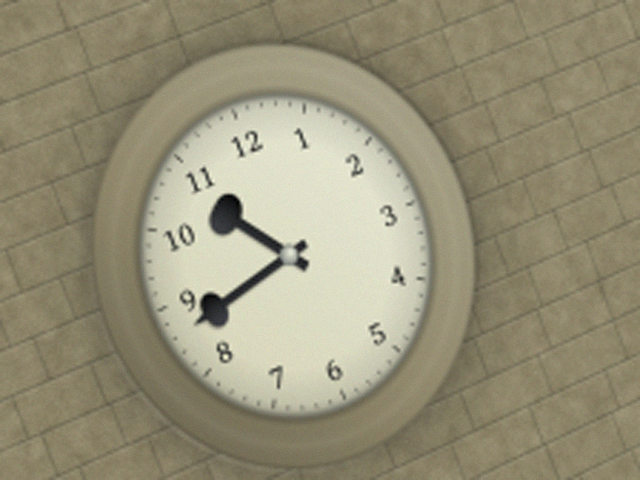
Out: h=10 m=43
